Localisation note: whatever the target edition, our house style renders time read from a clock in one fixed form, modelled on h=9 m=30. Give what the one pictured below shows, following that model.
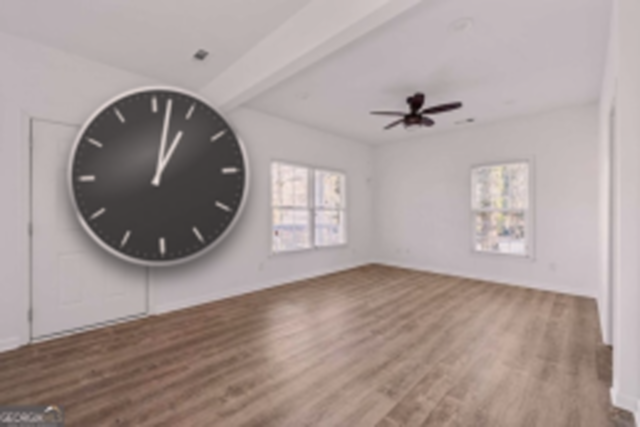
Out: h=1 m=2
